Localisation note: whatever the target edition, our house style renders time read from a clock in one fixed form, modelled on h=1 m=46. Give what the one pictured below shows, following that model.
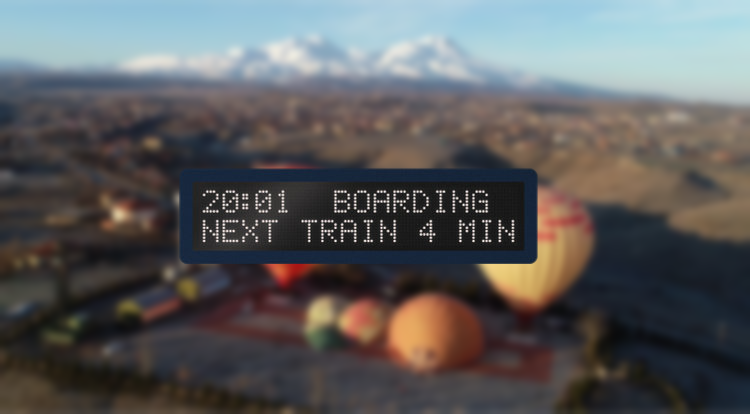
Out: h=20 m=1
